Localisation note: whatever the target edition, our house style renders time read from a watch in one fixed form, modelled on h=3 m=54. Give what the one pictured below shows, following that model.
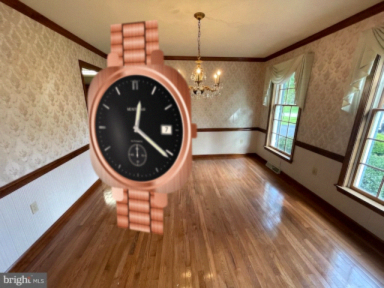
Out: h=12 m=21
